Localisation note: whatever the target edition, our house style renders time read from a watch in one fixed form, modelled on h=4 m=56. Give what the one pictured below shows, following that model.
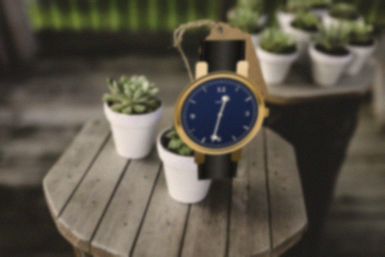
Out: h=12 m=32
